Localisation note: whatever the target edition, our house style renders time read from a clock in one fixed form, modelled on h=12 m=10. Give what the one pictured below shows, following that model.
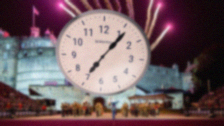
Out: h=7 m=6
